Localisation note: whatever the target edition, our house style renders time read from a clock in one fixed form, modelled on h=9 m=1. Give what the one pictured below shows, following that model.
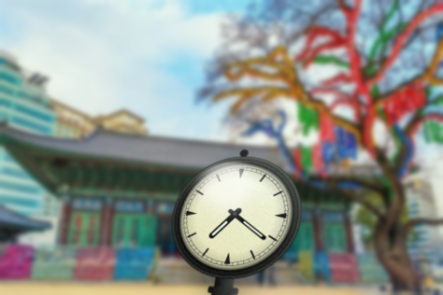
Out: h=7 m=21
